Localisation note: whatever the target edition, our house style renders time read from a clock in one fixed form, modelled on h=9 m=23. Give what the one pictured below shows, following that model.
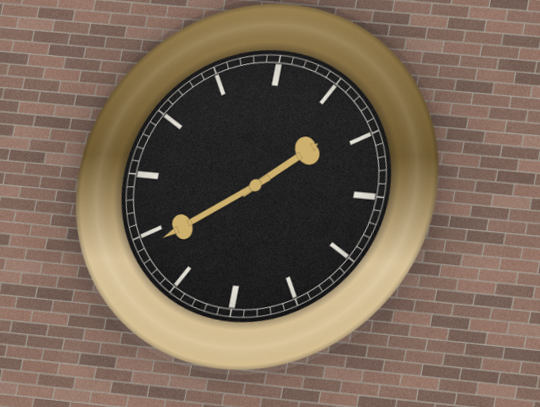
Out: h=1 m=39
